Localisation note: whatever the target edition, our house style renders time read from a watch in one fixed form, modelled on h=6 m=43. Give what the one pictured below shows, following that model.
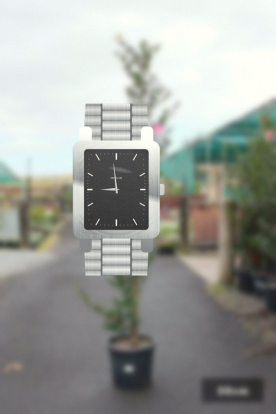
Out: h=8 m=59
